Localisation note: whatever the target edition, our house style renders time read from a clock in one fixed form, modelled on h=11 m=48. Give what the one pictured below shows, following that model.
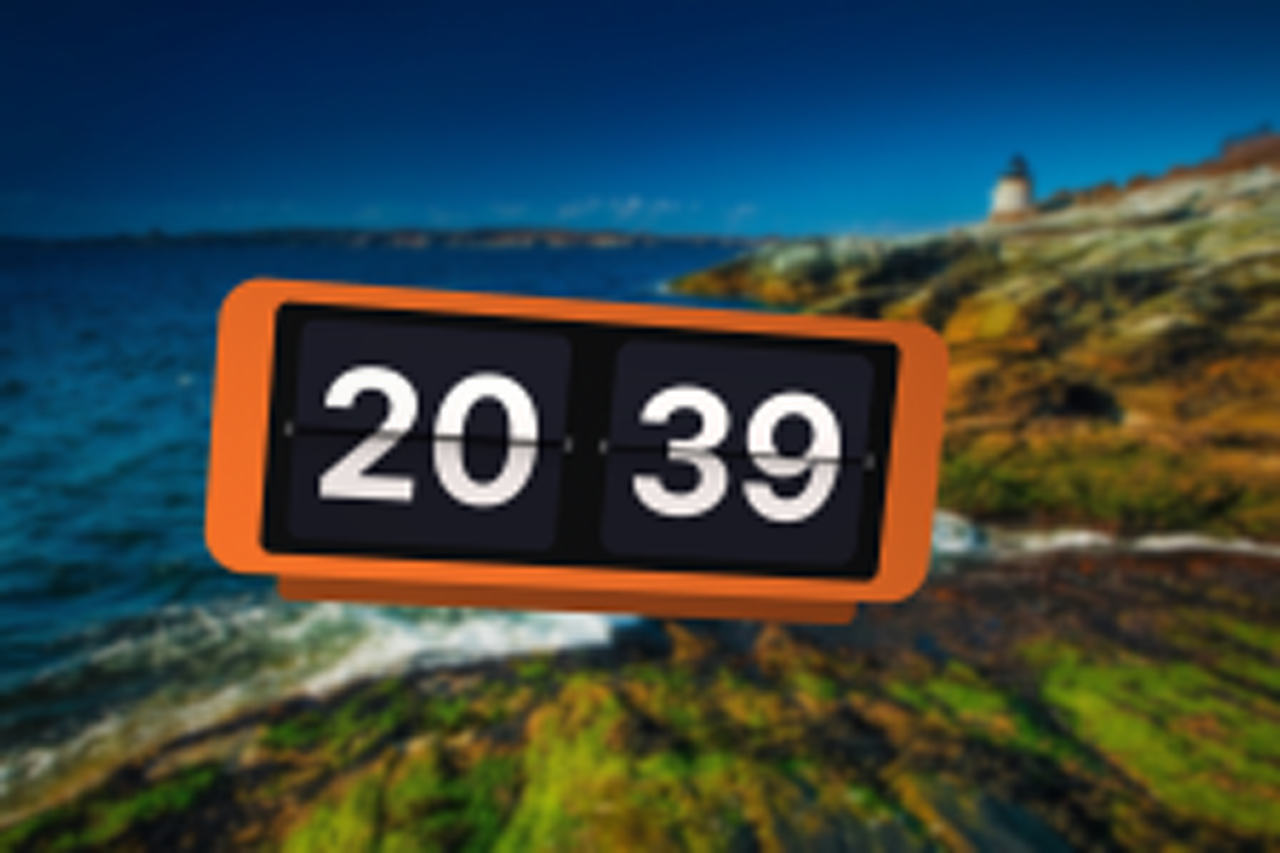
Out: h=20 m=39
